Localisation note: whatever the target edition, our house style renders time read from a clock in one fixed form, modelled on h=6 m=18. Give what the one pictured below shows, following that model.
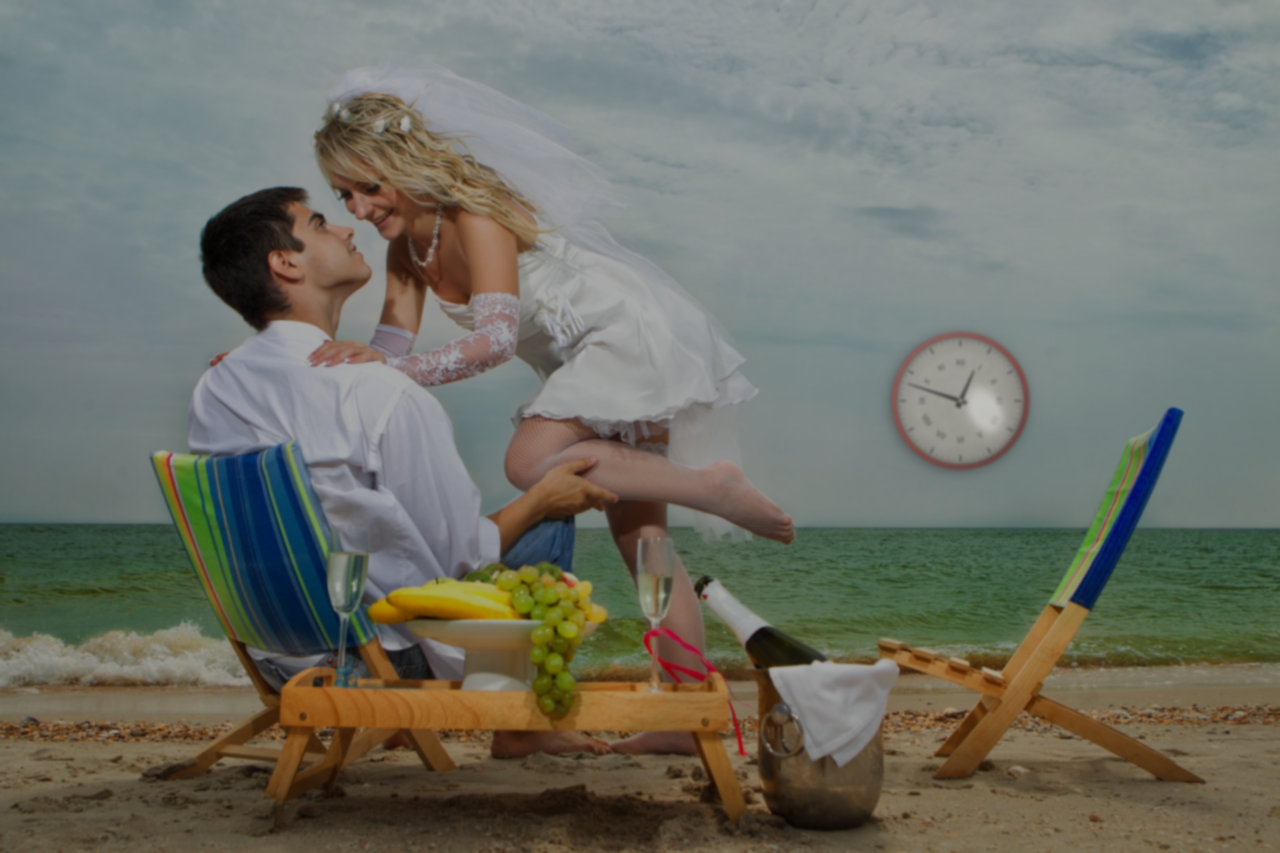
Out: h=12 m=48
